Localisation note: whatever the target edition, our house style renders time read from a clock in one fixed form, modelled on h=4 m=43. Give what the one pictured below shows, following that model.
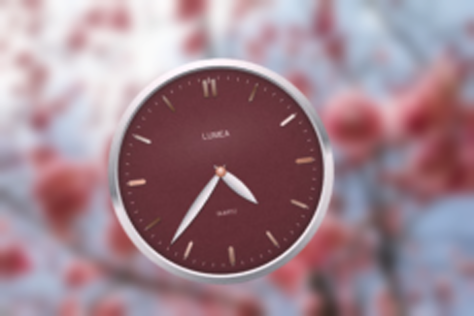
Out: h=4 m=37
